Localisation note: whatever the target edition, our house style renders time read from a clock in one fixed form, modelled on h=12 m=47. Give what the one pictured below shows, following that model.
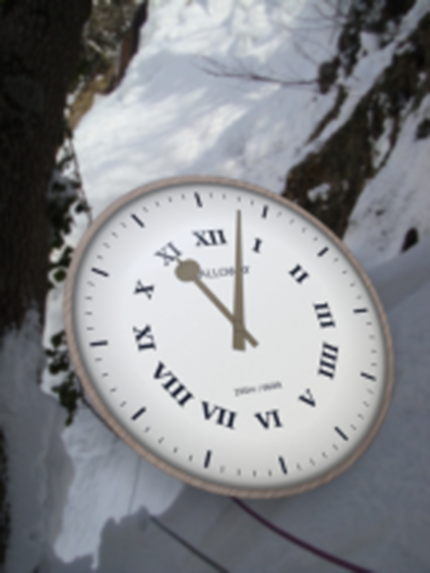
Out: h=11 m=3
